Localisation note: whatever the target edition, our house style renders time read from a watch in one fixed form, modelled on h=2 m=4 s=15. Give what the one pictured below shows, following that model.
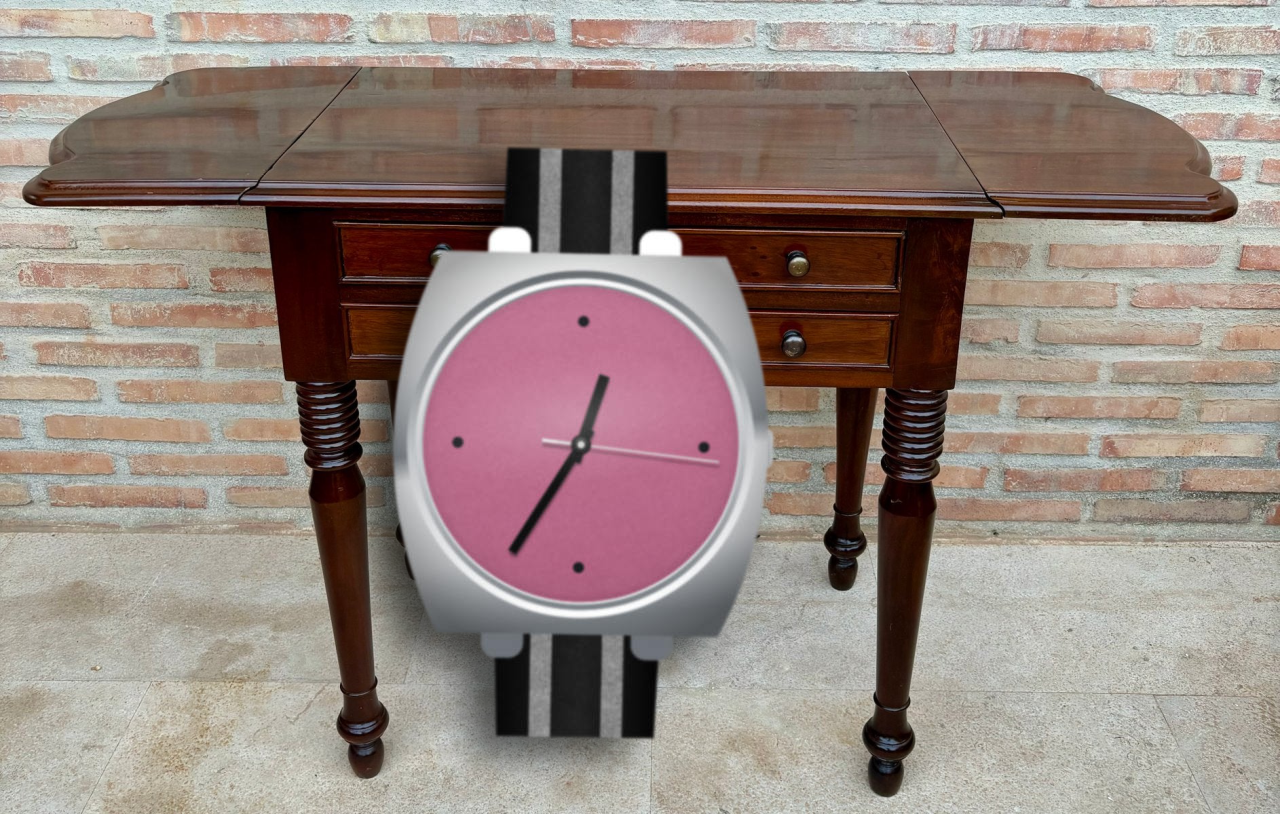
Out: h=12 m=35 s=16
